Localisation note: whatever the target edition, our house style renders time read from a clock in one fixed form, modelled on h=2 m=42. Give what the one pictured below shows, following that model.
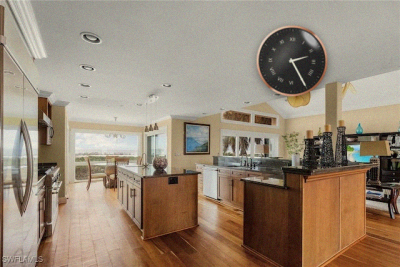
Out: h=2 m=25
